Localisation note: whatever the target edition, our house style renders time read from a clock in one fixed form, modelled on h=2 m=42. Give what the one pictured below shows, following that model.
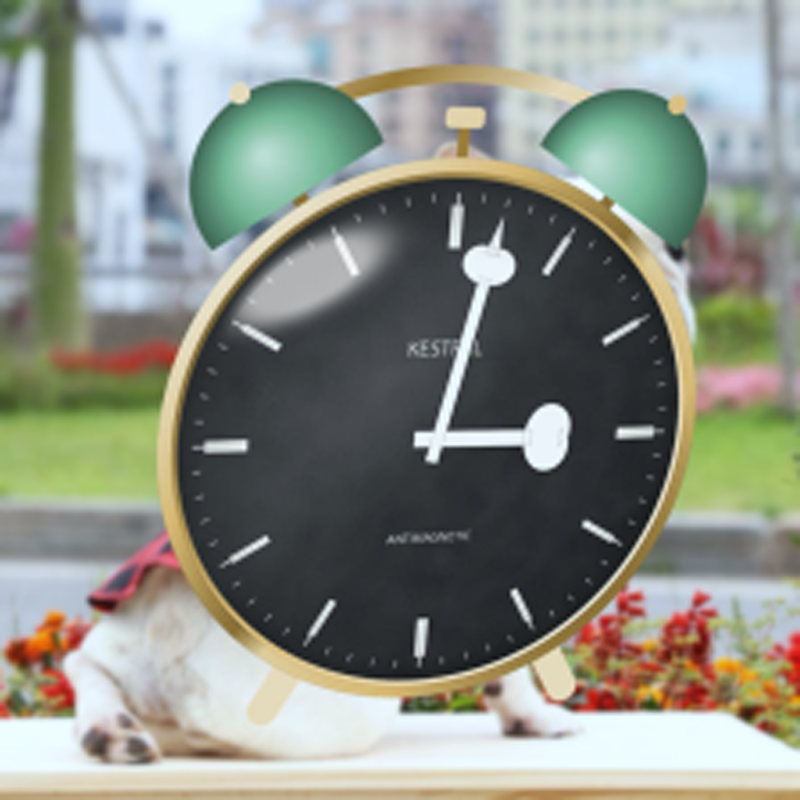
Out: h=3 m=2
